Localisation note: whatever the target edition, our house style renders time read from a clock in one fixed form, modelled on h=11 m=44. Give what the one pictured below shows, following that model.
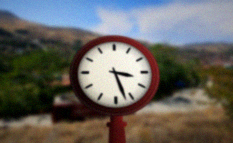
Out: h=3 m=27
